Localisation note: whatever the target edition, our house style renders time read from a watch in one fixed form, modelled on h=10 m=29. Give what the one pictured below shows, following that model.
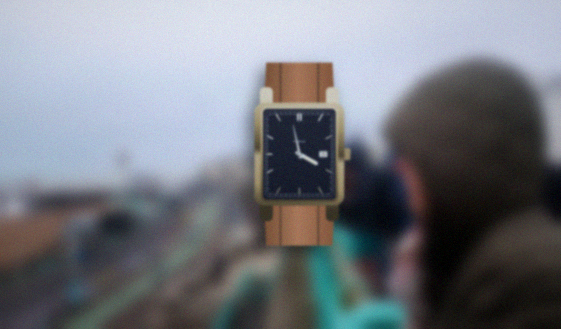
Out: h=3 m=58
